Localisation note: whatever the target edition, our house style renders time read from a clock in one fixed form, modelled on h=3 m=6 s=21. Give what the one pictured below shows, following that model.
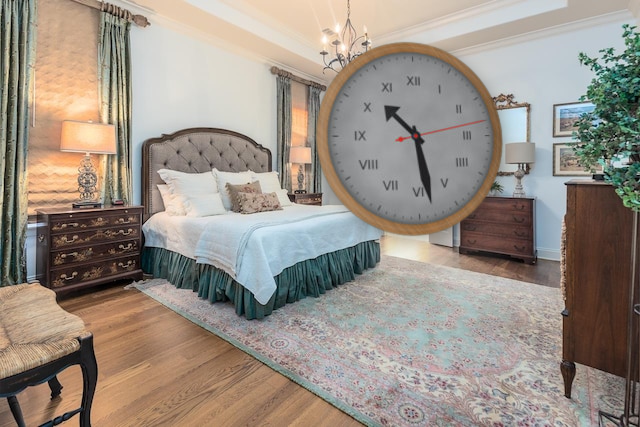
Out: h=10 m=28 s=13
